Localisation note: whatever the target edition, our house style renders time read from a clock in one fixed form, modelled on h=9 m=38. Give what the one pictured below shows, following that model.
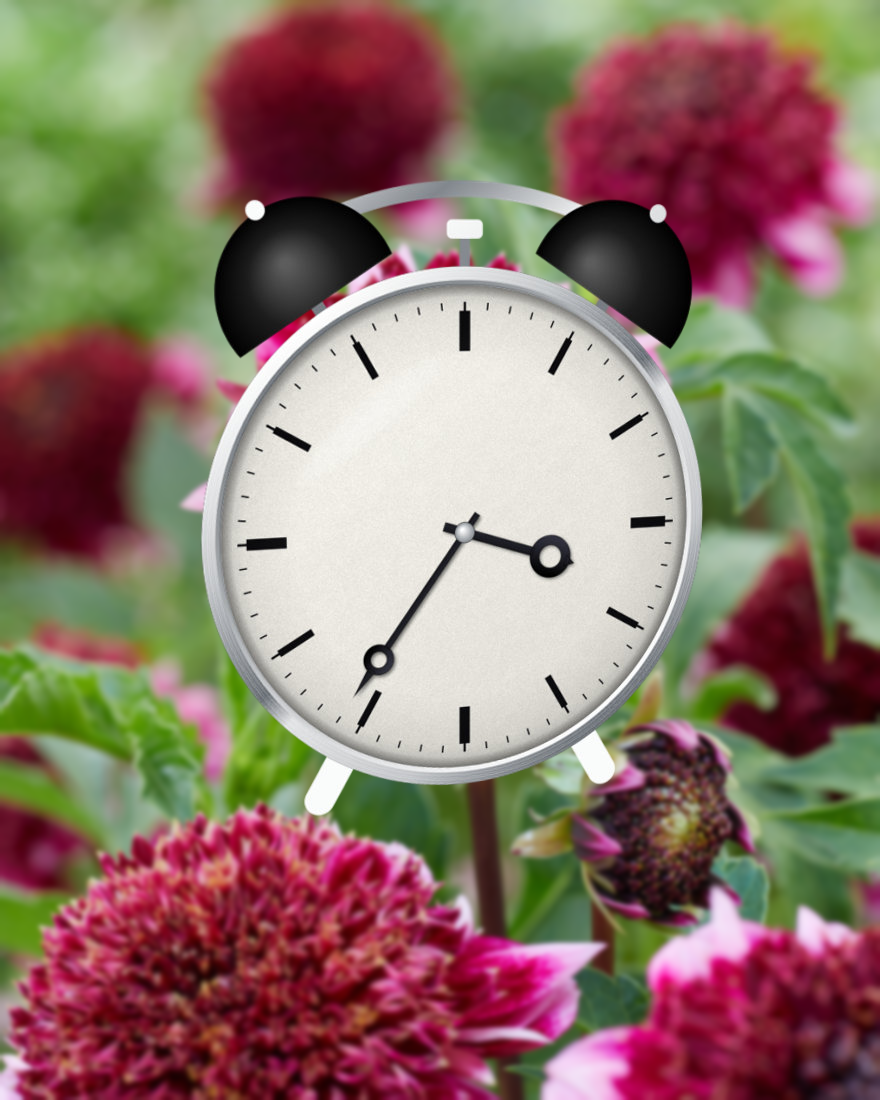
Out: h=3 m=36
